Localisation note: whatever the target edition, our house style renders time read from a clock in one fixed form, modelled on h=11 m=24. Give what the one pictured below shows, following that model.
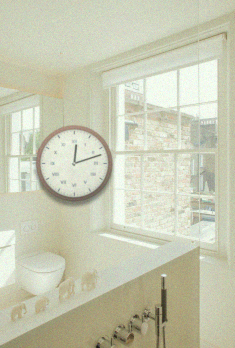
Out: h=12 m=12
